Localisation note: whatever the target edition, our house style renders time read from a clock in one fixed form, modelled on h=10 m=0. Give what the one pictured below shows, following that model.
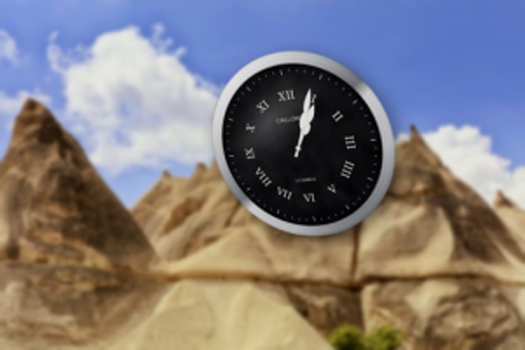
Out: h=1 m=4
